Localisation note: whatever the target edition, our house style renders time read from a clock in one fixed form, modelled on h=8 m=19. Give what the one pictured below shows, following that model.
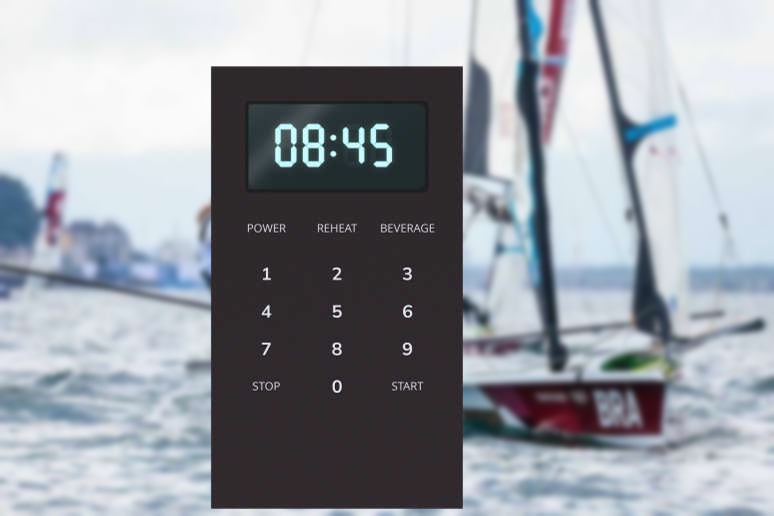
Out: h=8 m=45
